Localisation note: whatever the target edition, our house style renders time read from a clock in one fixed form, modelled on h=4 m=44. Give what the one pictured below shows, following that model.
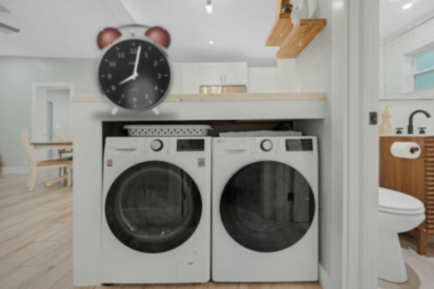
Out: h=8 m=2
